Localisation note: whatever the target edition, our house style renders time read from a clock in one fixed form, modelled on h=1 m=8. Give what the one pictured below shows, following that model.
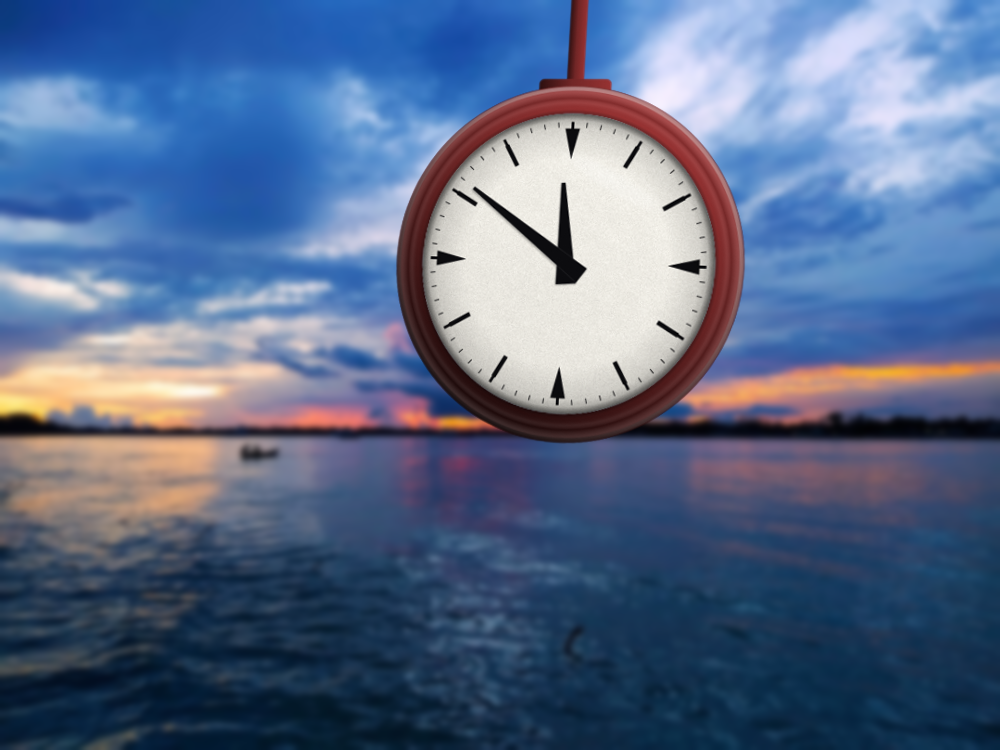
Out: h=11 m=51
